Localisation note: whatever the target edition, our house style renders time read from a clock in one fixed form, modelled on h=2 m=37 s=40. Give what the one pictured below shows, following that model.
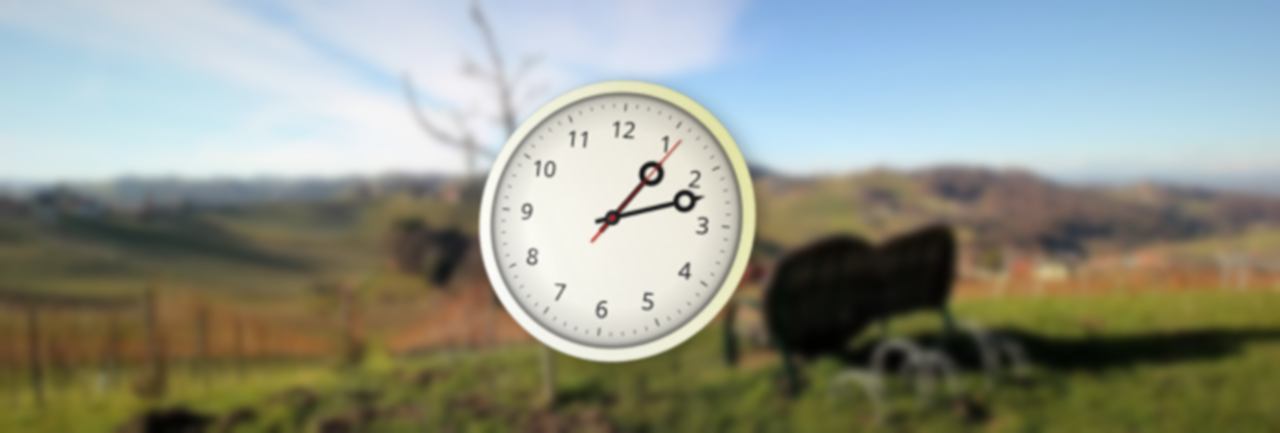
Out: h=1 m=12 s=6
